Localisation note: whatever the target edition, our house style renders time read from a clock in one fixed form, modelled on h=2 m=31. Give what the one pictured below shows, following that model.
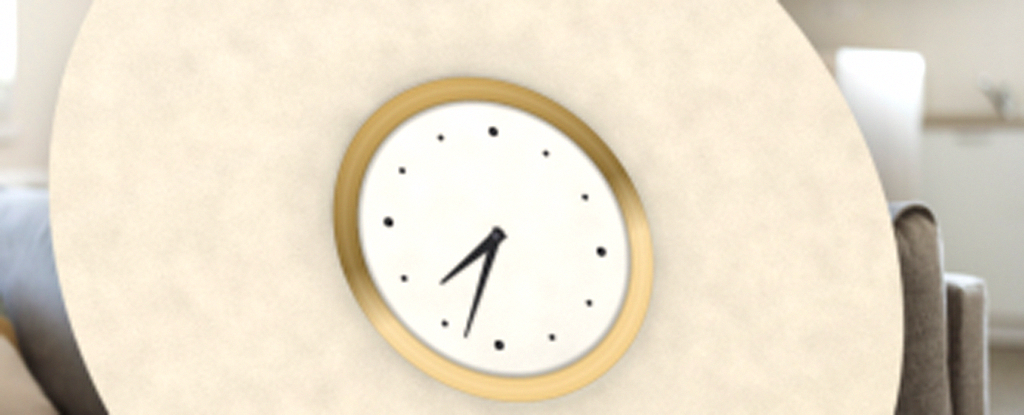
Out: h=7 m=33
